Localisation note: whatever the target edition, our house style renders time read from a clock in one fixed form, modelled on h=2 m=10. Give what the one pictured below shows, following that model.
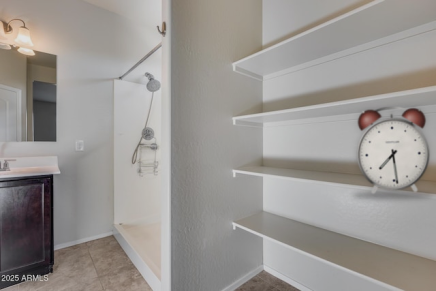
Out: h=7 m=29
